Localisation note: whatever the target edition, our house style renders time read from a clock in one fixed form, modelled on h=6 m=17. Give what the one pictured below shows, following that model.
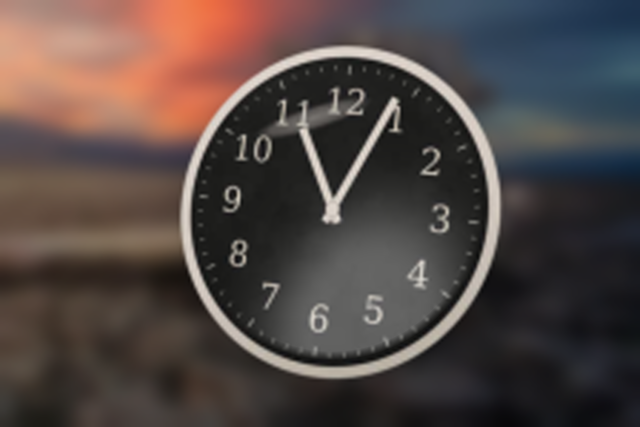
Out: h=11 m=4
